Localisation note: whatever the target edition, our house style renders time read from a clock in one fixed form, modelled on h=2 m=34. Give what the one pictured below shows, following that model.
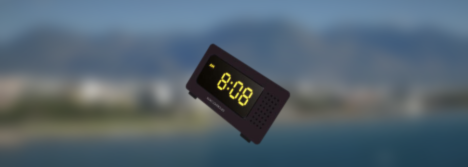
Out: h=8 m=8
